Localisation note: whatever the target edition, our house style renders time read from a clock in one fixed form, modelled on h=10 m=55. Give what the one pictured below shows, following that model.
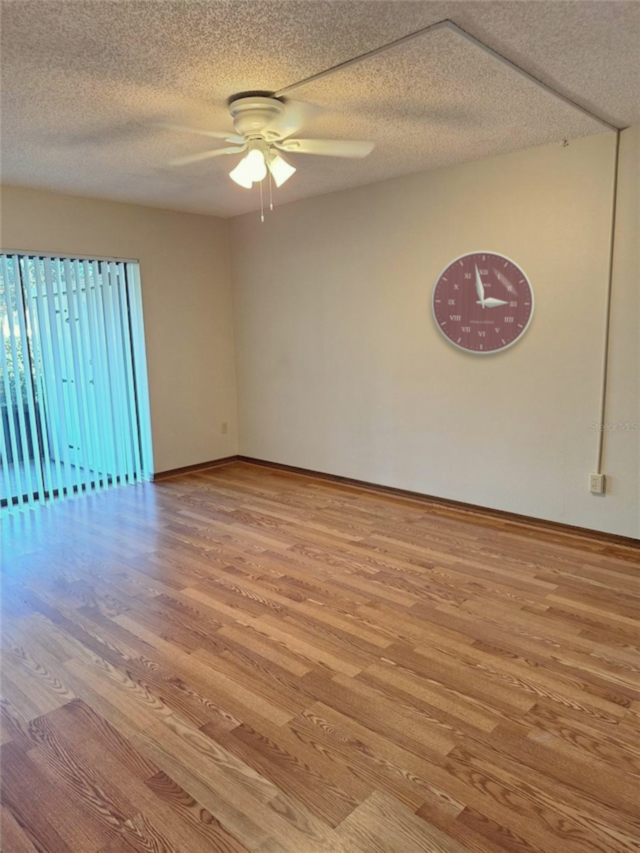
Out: h=2 m=58
